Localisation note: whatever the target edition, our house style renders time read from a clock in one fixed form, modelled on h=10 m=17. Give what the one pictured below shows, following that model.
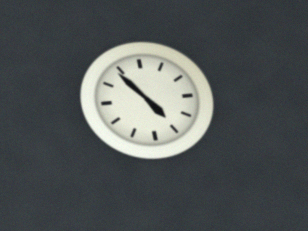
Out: h=4 m=54
